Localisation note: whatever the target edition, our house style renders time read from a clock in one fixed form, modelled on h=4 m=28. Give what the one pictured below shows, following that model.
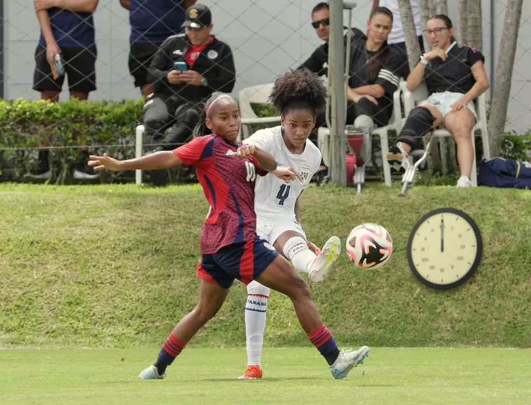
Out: h=12 m=0
